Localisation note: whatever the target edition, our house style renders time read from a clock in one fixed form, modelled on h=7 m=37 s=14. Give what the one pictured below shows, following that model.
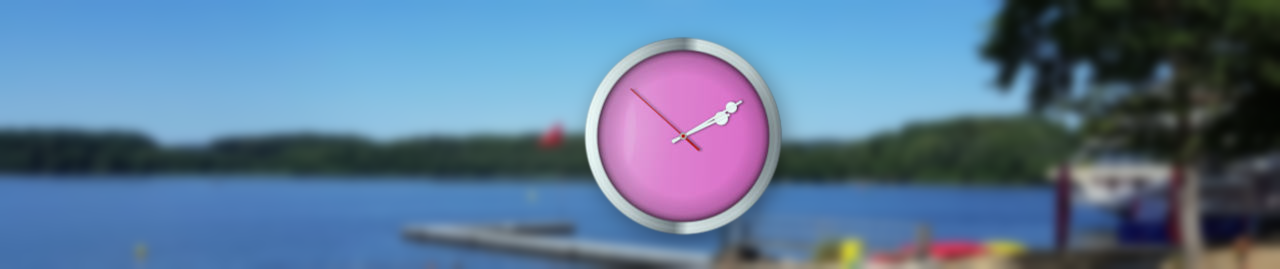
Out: h=2 m=9 s=52
